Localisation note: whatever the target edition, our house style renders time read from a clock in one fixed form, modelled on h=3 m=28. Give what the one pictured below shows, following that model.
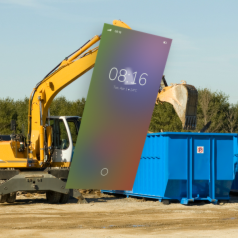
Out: h=8 m=16
